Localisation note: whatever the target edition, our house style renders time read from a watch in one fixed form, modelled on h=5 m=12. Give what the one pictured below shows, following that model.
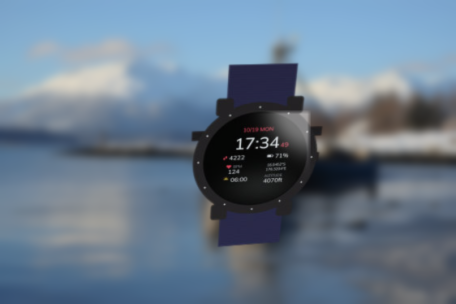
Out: h=17 m=34
